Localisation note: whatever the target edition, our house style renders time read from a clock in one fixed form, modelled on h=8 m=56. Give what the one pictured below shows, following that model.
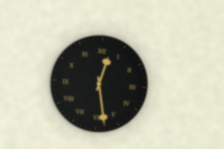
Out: h=12 m=28
